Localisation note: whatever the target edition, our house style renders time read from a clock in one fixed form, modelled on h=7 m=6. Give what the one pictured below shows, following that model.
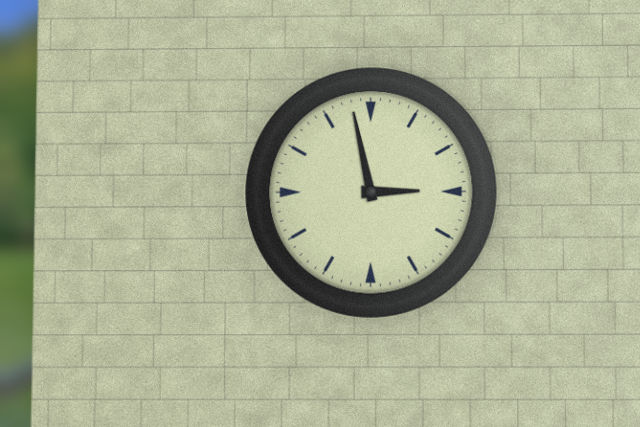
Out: h=2 m=58
